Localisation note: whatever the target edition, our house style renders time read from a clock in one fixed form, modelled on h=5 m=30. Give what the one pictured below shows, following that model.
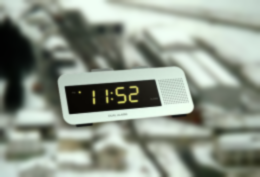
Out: h=11 m=52
